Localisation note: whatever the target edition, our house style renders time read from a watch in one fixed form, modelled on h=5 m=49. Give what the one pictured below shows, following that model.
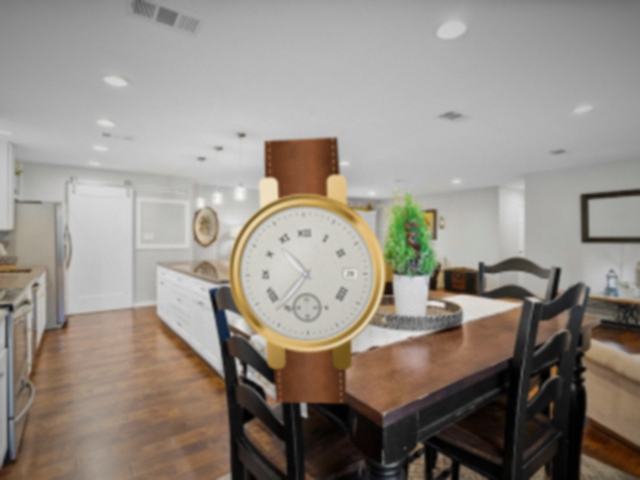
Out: h=10 m=37
